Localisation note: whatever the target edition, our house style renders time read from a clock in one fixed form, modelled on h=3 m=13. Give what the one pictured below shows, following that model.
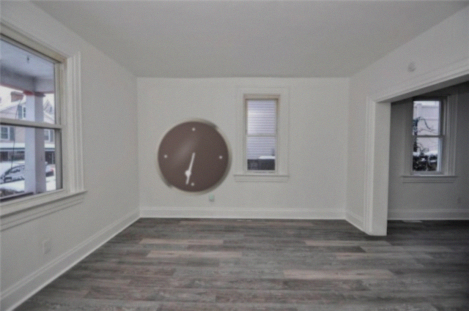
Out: h=6 m=32
